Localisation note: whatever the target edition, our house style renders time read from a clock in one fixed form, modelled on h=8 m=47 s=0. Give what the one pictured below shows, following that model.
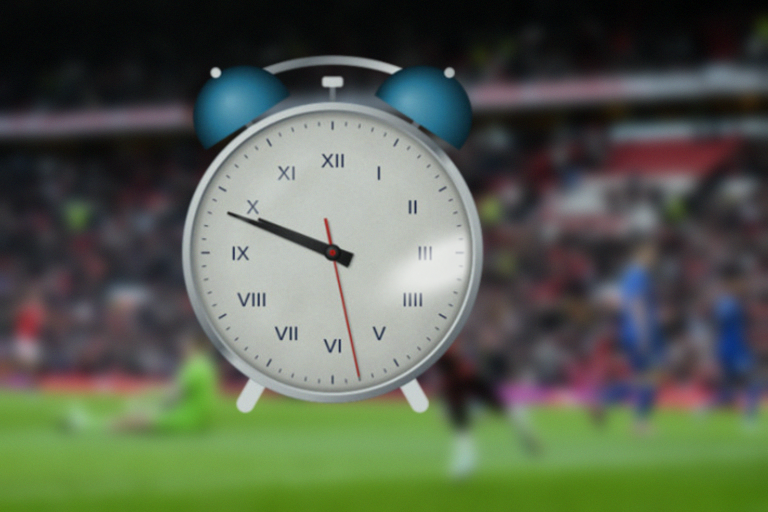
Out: h=9 m=48 s=28
